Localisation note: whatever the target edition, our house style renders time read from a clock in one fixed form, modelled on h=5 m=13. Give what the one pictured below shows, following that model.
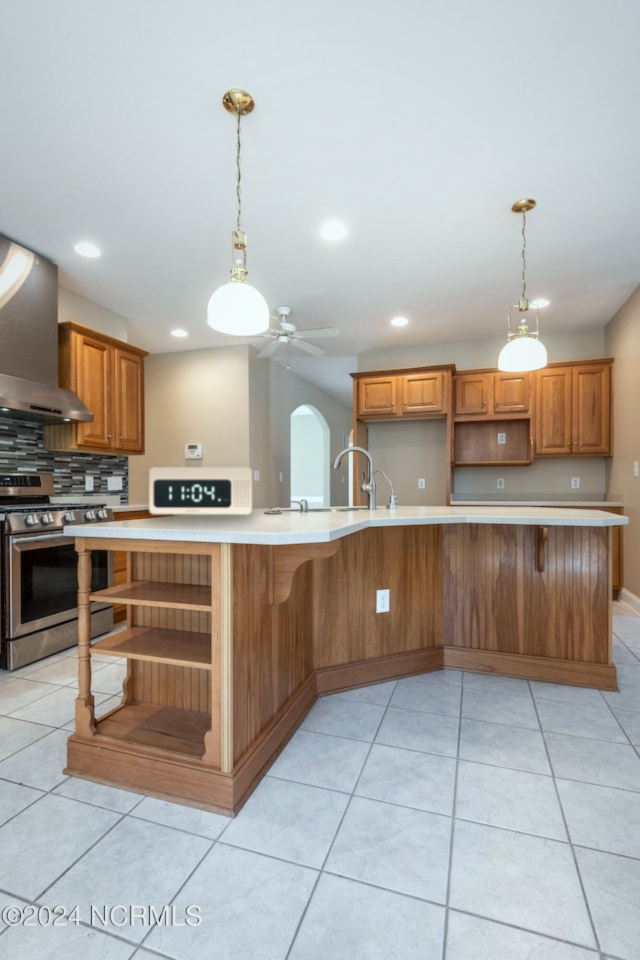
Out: h=11 m=4
